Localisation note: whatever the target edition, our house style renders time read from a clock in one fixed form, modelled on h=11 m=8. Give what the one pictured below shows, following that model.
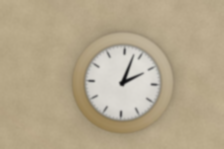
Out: h=2 m=3
